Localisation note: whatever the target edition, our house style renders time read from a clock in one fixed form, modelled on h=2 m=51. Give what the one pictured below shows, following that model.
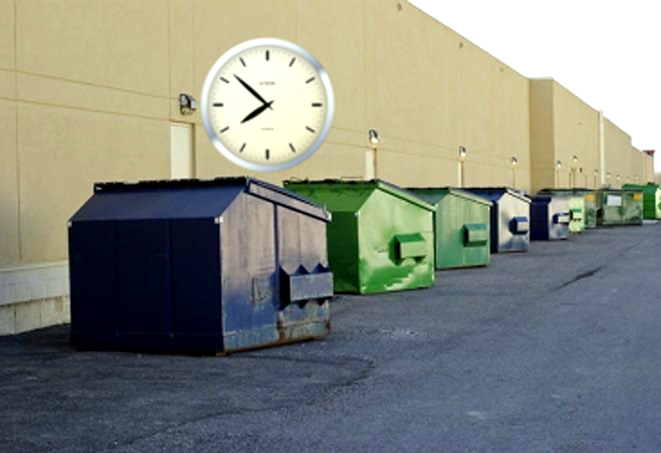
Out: h=7 m=52
